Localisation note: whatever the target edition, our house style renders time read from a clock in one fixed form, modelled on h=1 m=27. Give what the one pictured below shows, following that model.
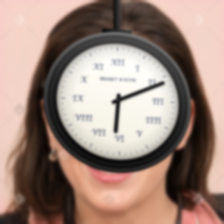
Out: h=6 m=11
